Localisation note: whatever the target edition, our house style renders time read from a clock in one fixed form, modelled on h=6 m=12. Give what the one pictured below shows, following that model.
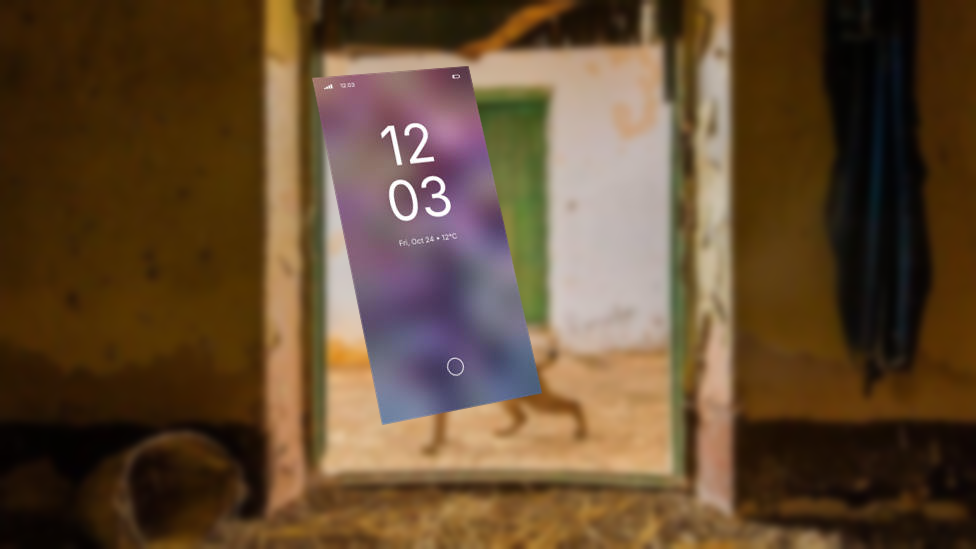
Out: h=12 m=3
